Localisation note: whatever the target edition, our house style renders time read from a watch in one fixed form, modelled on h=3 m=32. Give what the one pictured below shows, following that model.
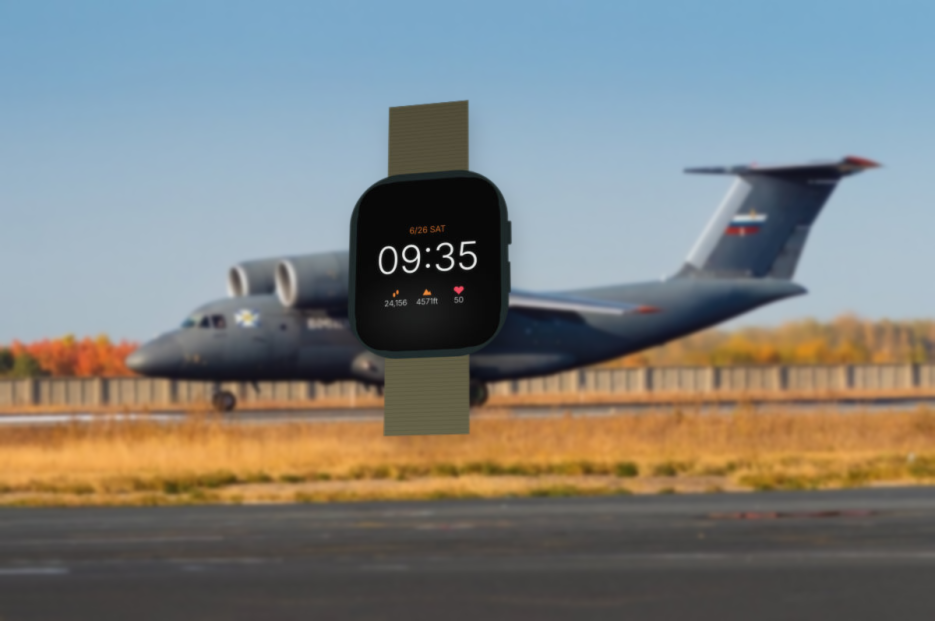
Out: h=9 m=35
